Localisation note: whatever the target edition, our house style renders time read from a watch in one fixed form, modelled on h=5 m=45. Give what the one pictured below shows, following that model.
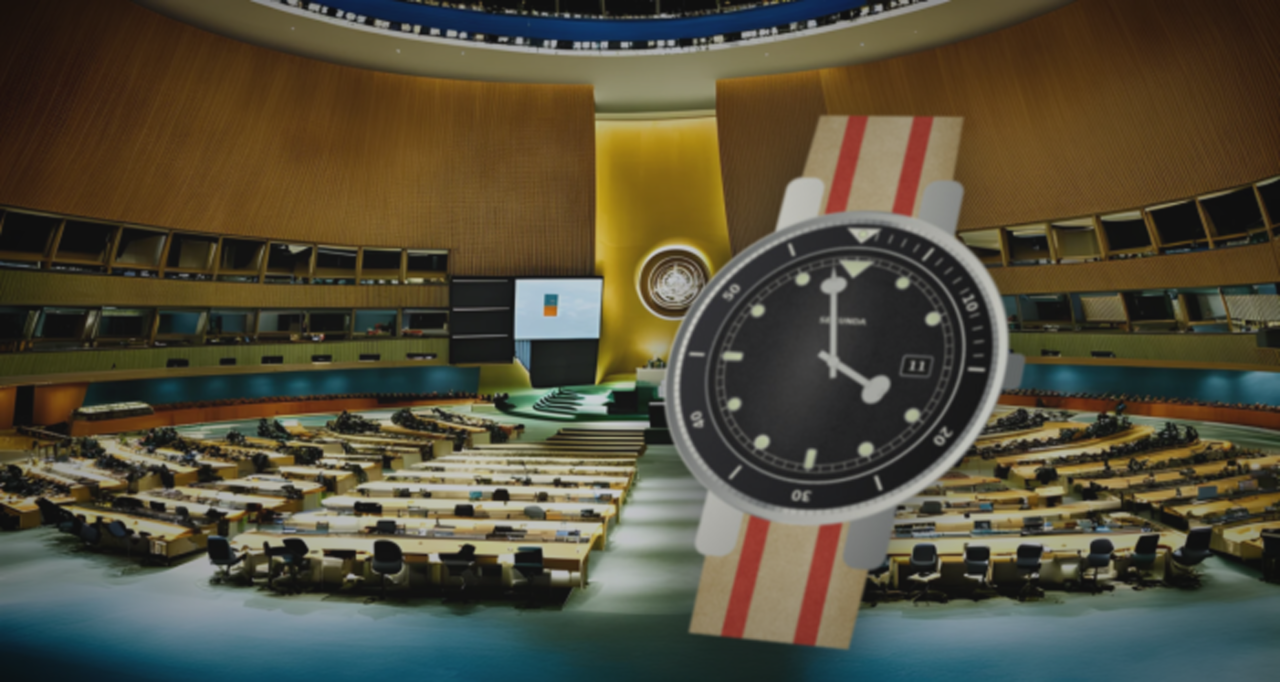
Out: h=3 m=58
